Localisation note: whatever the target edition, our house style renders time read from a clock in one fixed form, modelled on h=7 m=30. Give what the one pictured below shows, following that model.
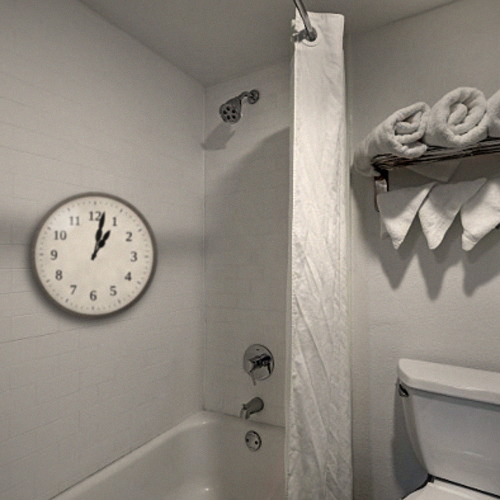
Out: h=1 m=2
